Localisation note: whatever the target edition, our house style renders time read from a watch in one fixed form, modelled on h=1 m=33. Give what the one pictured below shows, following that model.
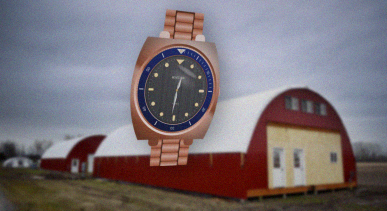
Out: h=12 m=31
